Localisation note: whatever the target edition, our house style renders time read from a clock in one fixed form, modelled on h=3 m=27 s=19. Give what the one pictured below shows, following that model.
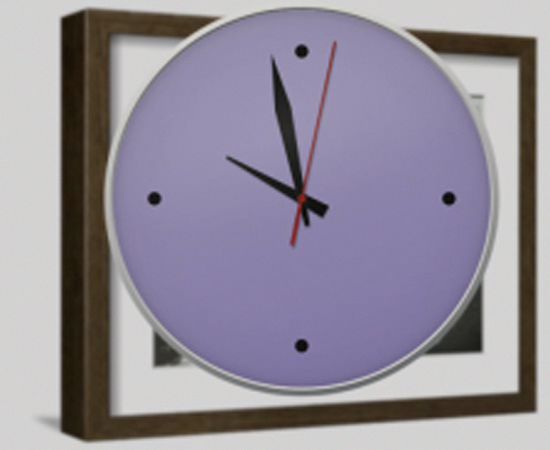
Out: h=9 m=58 s=2
